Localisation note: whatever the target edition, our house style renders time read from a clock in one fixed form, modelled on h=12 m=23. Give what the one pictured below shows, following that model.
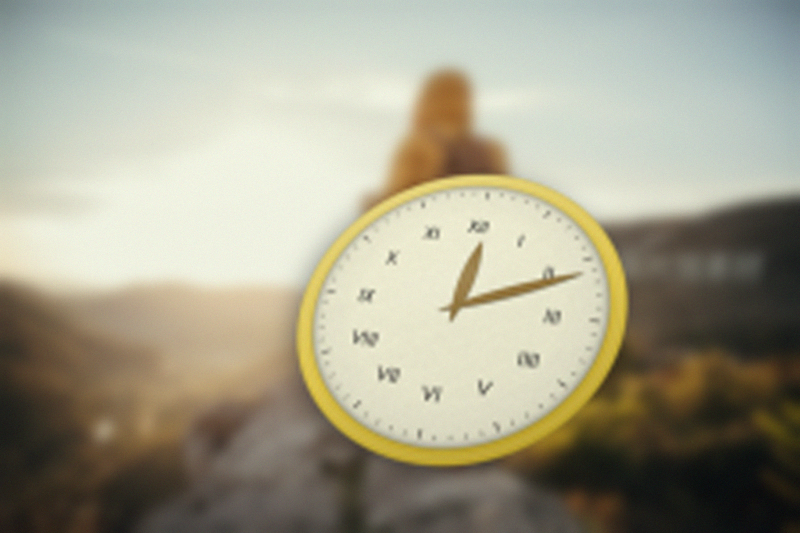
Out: h=12 m=11
